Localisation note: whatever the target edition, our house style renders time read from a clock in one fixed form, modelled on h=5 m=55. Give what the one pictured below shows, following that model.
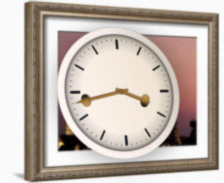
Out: h=3 m=43
